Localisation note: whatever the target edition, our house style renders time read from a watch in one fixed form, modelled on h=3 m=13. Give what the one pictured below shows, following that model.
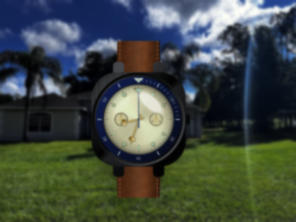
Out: h=8 m=33
